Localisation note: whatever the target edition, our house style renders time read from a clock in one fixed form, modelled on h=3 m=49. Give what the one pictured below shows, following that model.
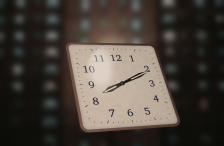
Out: h=8 m=11
